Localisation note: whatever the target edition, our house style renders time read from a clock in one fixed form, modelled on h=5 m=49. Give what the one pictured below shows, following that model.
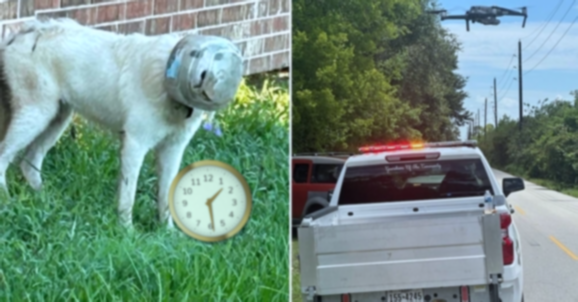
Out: h=1 m=29
